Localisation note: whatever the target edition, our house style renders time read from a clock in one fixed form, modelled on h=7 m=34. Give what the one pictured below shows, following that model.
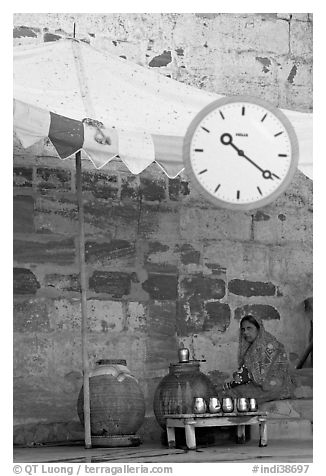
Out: h=10 m=21
